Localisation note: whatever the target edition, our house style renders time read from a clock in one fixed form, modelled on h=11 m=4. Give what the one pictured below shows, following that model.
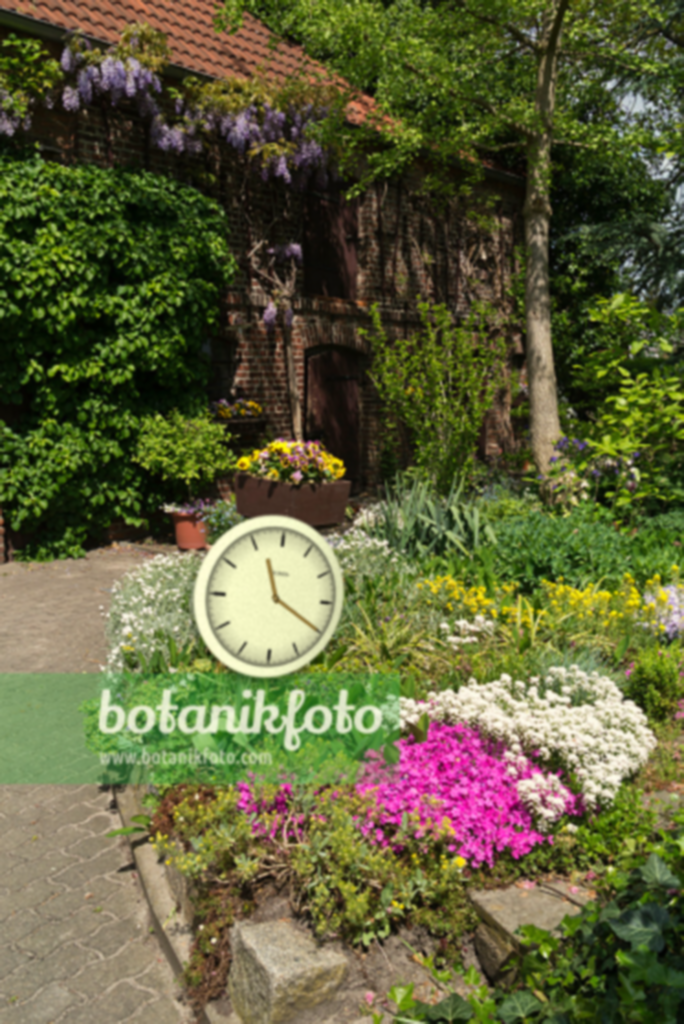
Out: h=11 m=20
